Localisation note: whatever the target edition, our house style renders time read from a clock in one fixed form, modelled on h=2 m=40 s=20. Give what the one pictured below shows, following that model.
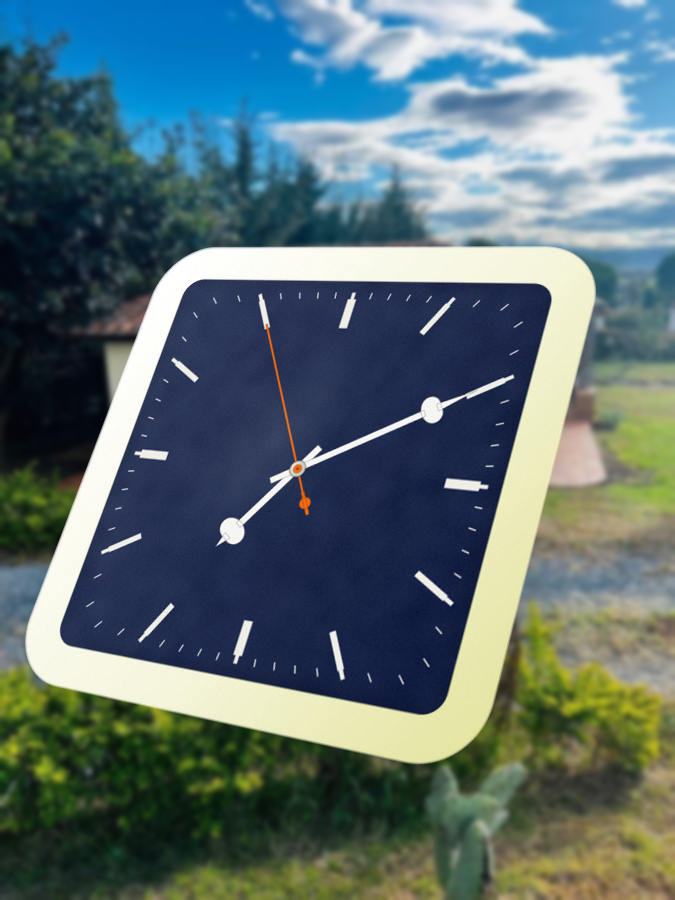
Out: h=7 m=9 s=55
